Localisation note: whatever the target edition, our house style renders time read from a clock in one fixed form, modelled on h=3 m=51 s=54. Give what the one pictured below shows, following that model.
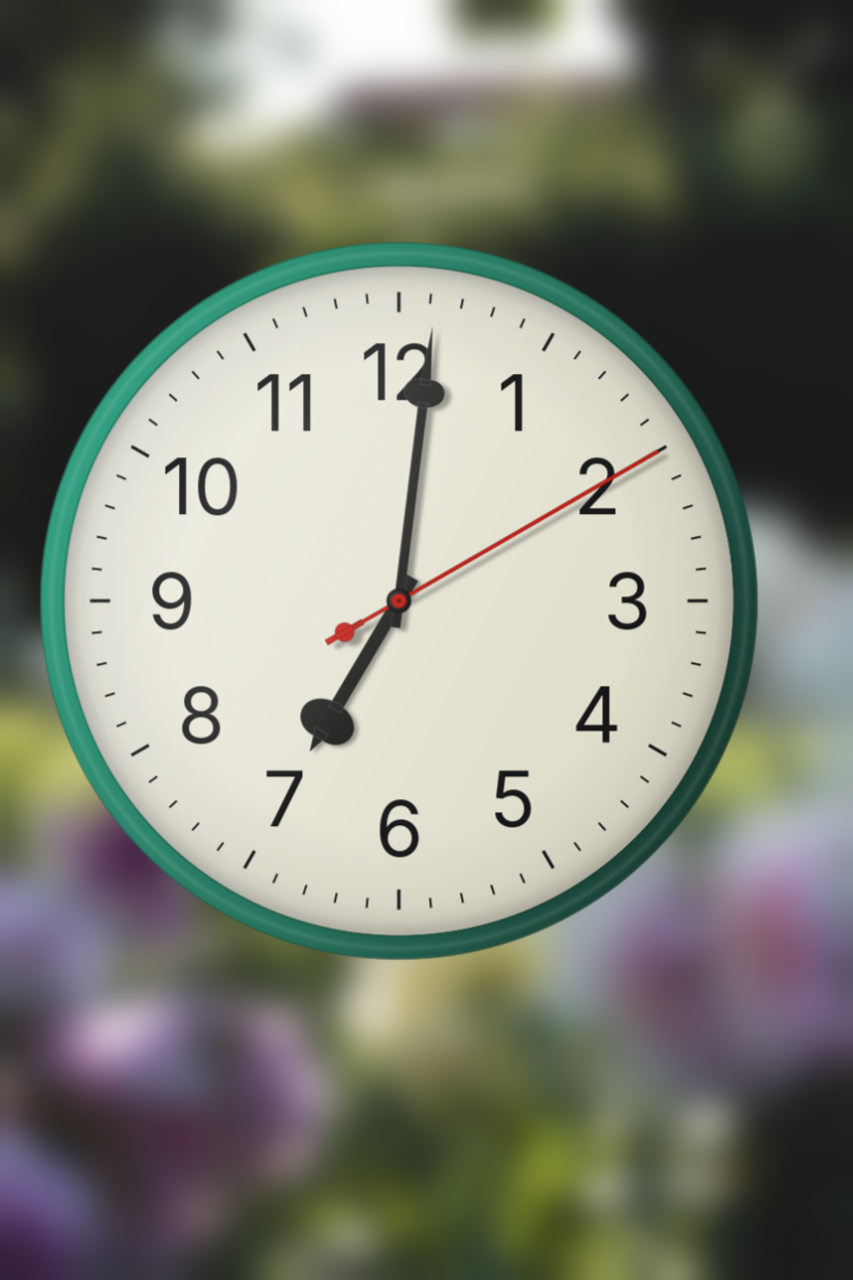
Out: h=7 m=1 s=10
